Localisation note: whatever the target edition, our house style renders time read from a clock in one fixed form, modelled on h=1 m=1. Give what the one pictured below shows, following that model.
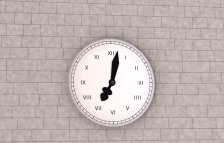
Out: h=7 m=2
